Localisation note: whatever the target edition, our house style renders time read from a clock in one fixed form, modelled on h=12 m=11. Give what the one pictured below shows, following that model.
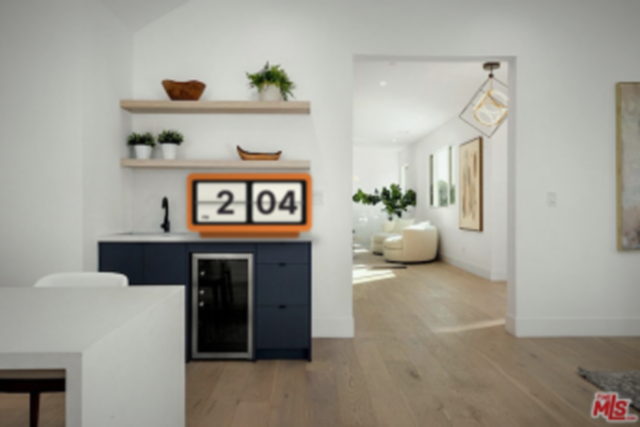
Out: h=2 m=4
